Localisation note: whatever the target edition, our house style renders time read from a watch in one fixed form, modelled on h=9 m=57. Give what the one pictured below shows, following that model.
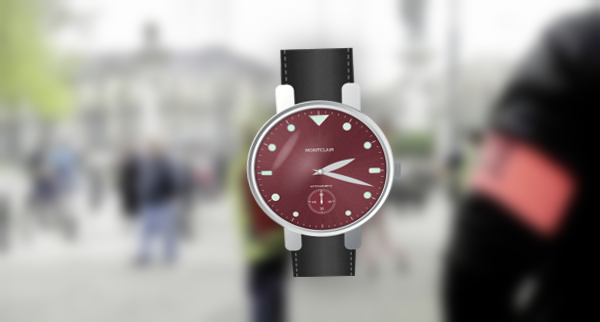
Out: h=2 m=18
